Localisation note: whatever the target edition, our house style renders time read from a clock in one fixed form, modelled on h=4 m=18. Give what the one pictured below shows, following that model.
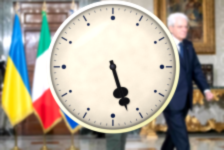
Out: h=5 m=27
